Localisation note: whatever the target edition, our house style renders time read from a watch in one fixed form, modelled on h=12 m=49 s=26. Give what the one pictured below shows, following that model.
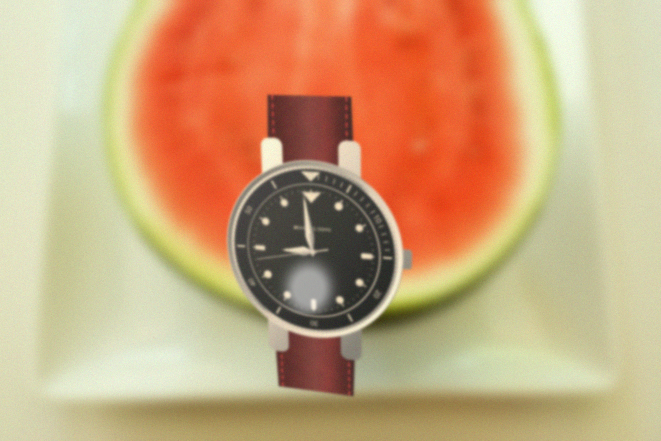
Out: h=8 m=58 s=43
